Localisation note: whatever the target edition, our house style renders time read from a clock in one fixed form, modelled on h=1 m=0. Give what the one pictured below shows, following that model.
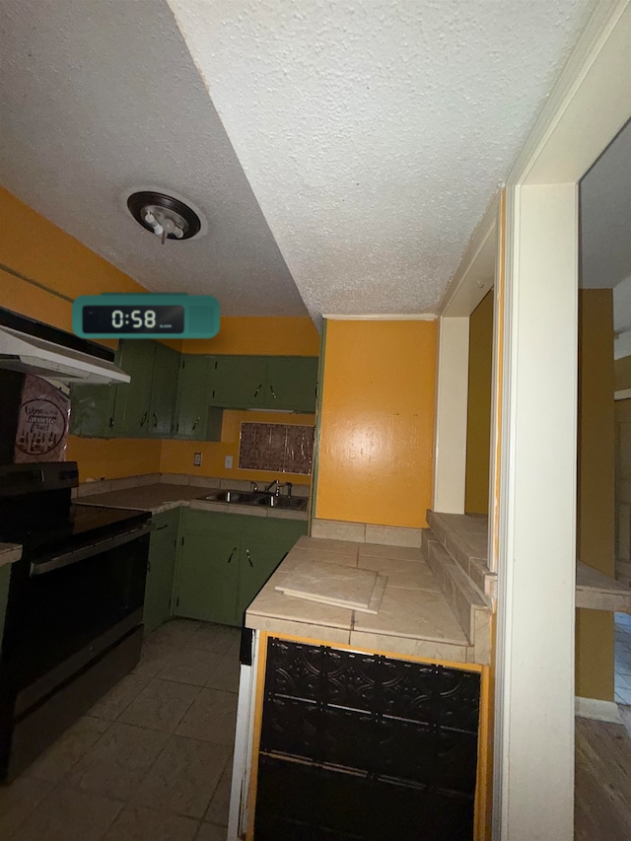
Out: h=0 m=58
